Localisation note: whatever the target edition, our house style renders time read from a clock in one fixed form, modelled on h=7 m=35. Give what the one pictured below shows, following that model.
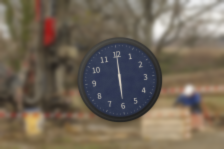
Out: h=6 m=0
